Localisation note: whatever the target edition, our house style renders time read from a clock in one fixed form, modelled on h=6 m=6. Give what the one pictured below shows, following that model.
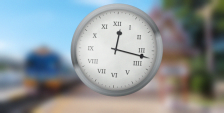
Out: h=12 m=17
